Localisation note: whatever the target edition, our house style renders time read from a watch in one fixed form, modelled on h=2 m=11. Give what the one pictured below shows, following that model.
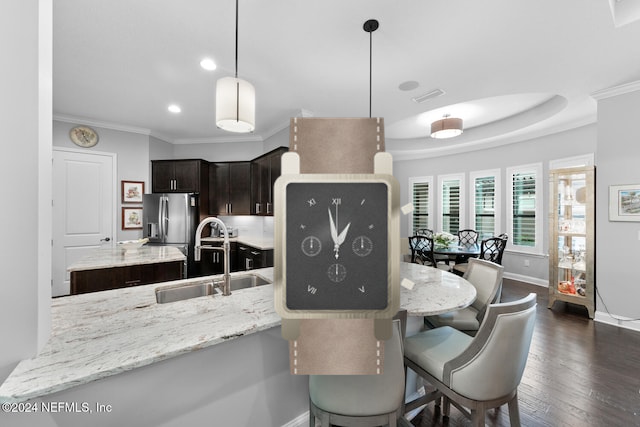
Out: h=12 m=58
